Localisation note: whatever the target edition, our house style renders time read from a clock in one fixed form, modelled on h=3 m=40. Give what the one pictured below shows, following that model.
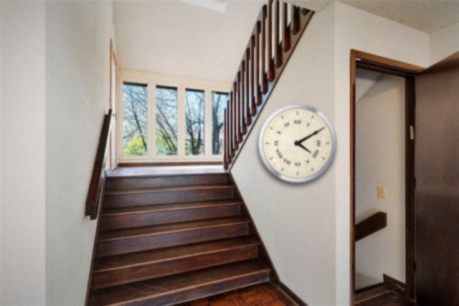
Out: h=4 m=10
